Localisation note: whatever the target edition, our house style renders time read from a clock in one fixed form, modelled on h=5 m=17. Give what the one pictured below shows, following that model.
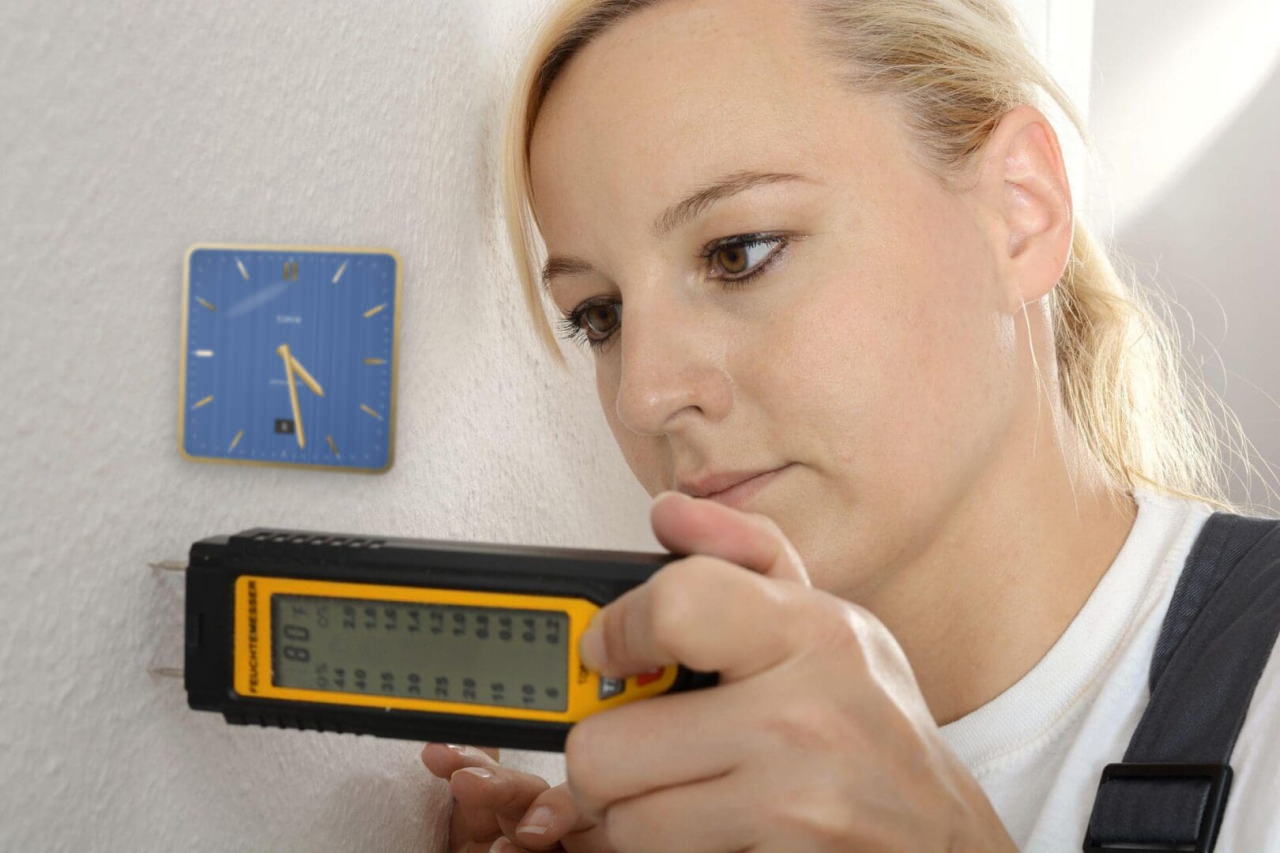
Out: h=4 m=28
